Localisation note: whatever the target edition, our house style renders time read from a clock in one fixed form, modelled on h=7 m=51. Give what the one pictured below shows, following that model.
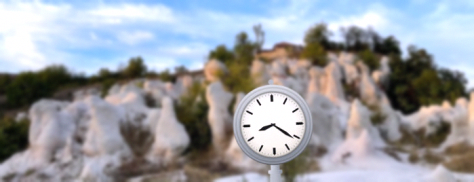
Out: h=8 m=21
